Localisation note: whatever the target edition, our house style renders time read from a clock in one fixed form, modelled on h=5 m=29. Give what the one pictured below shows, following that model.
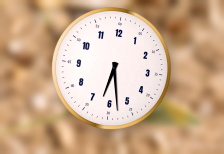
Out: h=6 m=28
